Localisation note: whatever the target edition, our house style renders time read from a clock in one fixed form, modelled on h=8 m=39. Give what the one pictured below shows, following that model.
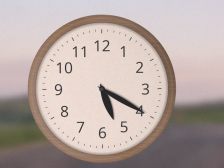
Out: h=5 m=20
